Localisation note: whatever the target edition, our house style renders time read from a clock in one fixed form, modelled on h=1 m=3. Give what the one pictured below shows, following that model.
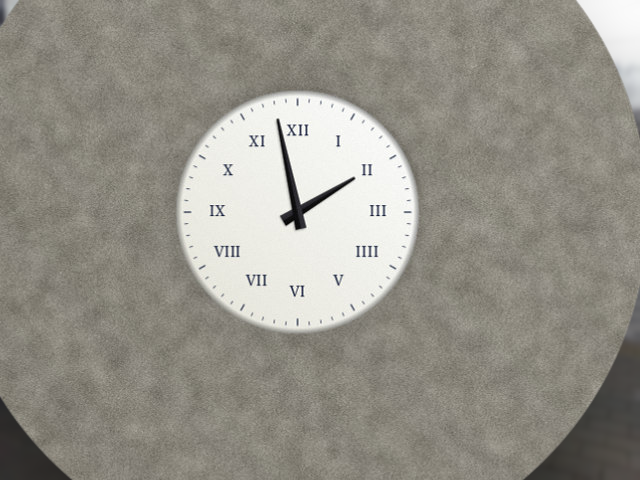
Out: h=1 m=58
